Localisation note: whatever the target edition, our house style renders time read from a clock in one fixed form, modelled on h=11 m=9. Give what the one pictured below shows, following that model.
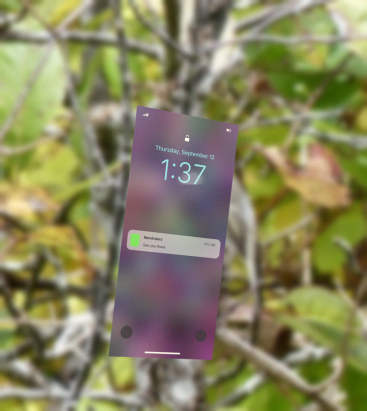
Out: h=1 m=37
